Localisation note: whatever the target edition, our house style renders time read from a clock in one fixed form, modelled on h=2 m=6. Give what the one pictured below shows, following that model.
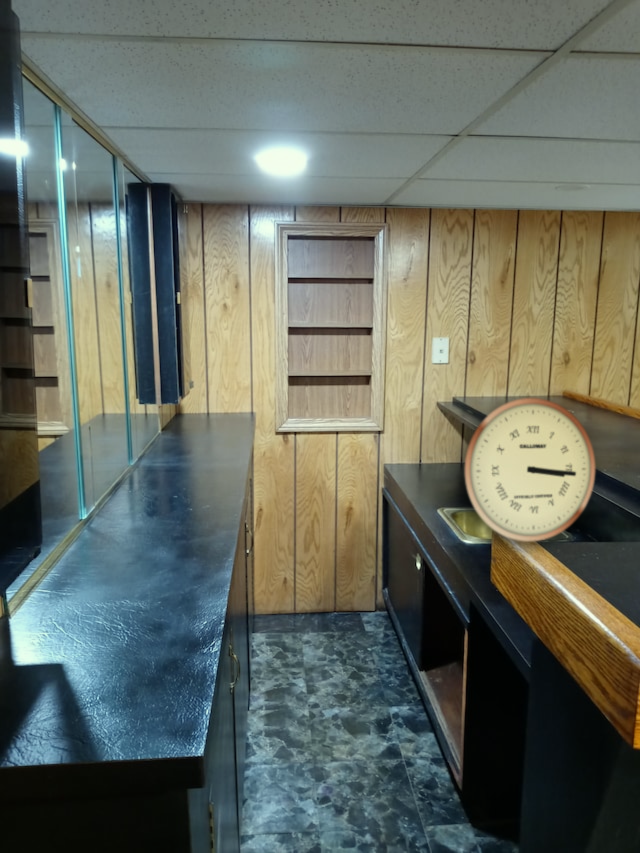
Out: h=3 m=16
